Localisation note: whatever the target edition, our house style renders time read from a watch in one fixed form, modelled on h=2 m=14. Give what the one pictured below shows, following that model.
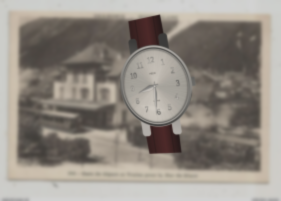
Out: h=8 m=31
